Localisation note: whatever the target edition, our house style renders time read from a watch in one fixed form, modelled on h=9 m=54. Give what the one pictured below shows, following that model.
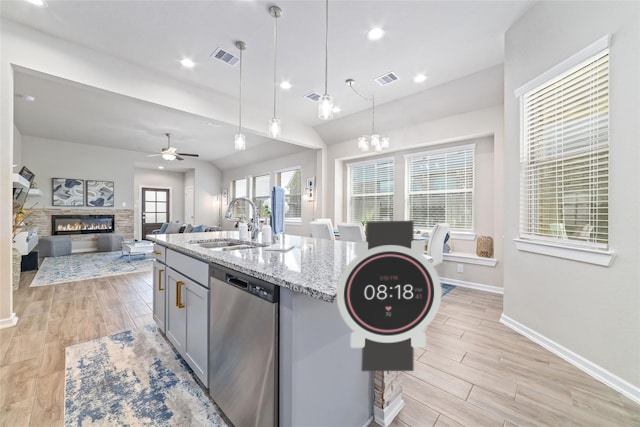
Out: h=8 m=18
